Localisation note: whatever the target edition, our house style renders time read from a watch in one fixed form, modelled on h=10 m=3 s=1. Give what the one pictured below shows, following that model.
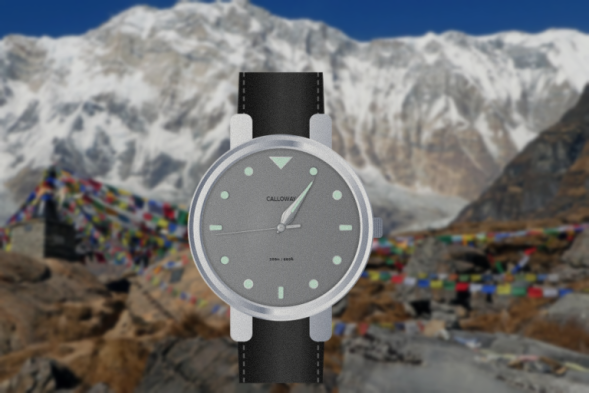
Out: h=1 m=5 s=44
